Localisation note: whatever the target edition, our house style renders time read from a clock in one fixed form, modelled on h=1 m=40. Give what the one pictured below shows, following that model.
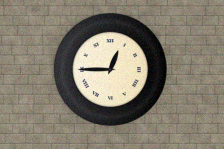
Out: h=12 m=45
